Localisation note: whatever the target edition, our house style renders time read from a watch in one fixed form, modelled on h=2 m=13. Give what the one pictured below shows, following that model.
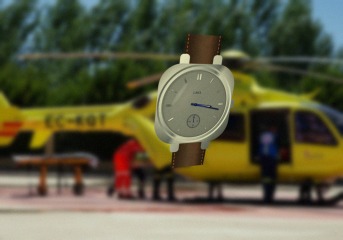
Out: h=3 m=17
